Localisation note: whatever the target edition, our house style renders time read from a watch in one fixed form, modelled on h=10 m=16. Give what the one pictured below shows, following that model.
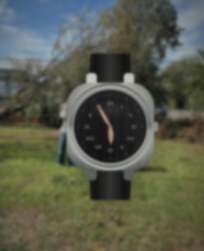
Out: h=5 m=55
